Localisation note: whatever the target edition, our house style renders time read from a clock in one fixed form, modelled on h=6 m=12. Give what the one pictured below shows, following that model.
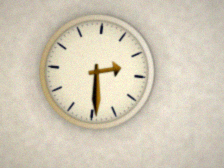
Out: h=2 m=29
